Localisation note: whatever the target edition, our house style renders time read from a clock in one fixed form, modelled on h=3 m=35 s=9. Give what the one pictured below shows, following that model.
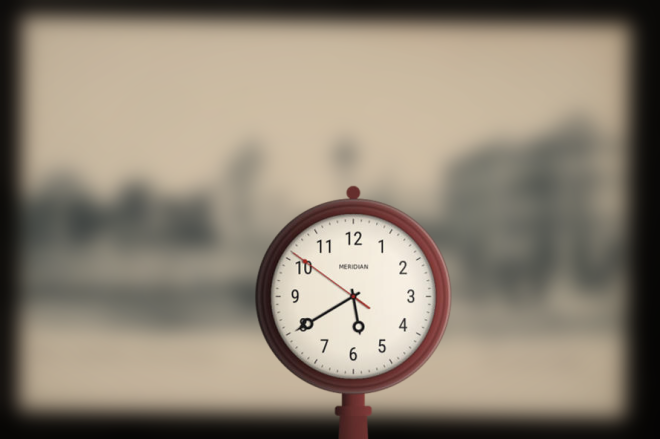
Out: h=5 m=39 s=51
